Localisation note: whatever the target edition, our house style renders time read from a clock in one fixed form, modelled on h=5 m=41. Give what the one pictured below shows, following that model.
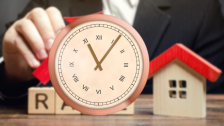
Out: h=11 m=6
